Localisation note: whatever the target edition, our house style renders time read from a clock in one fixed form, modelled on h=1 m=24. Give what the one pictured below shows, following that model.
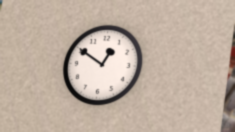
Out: h=12 m=50
